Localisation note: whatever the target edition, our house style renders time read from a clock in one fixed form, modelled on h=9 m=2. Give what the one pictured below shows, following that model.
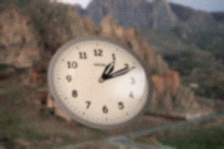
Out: h=1 m=11
